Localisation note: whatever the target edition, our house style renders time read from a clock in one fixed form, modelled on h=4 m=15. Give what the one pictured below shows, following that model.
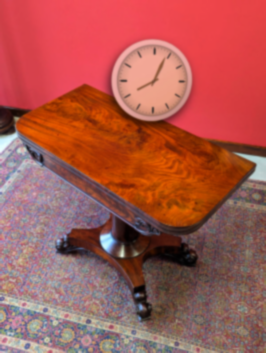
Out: h=8 m=4
